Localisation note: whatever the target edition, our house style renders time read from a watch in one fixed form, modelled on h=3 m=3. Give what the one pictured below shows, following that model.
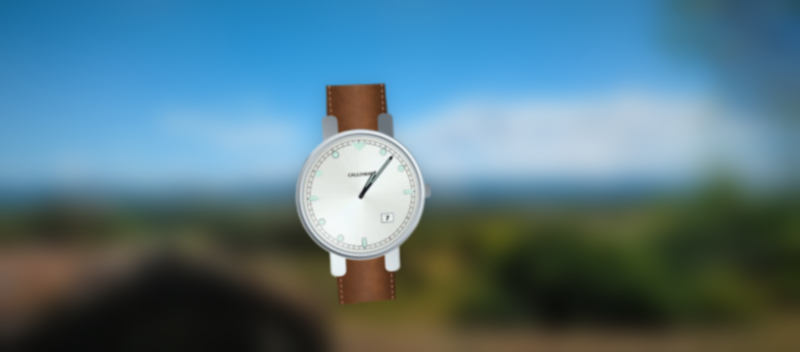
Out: h=1 m=7
